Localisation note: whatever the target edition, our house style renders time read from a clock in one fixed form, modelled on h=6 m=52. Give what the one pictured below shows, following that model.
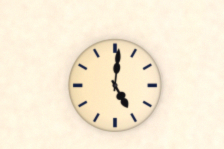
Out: h=5 m=1
